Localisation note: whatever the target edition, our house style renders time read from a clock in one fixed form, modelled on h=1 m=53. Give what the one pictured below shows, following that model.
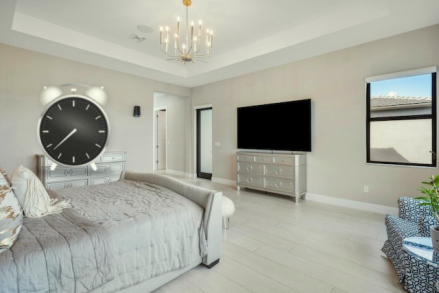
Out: h=7 m=38
